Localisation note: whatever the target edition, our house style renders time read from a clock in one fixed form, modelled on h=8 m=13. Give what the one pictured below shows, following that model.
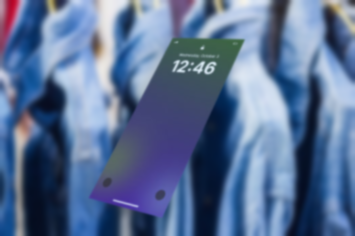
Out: h=12 m=46
